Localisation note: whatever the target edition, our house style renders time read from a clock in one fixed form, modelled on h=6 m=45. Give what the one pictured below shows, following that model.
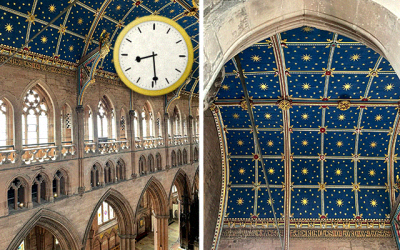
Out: h=8 m=29
